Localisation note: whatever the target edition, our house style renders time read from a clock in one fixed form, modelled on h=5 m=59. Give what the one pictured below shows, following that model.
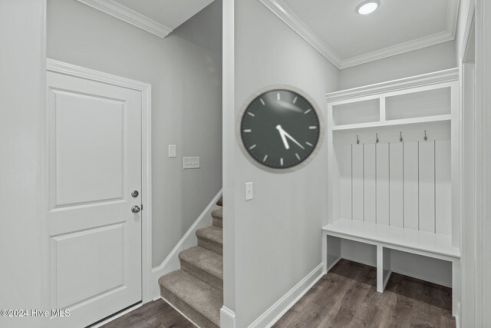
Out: h=5 m=22
